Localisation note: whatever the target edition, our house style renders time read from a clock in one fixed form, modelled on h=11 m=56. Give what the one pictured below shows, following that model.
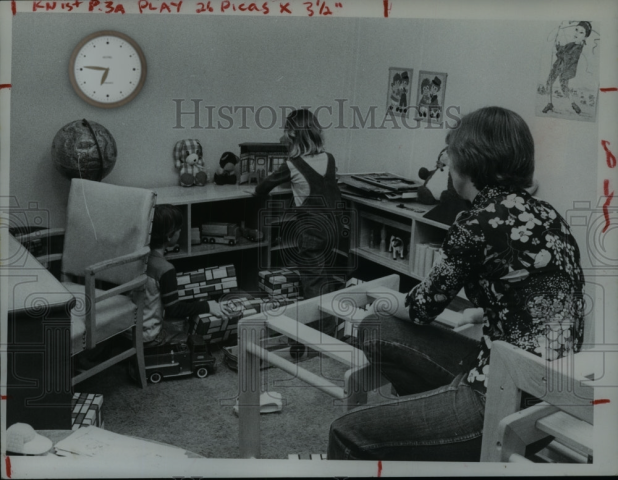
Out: h=6 m=46
